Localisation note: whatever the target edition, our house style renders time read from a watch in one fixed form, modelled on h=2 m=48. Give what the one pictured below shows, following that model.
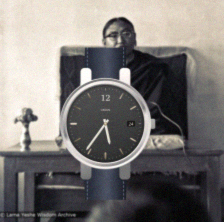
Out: h=5 m=36
